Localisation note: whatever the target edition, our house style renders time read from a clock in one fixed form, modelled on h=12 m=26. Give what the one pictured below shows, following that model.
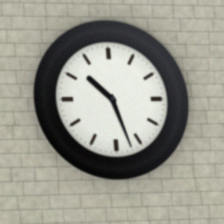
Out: h=10 m=27
